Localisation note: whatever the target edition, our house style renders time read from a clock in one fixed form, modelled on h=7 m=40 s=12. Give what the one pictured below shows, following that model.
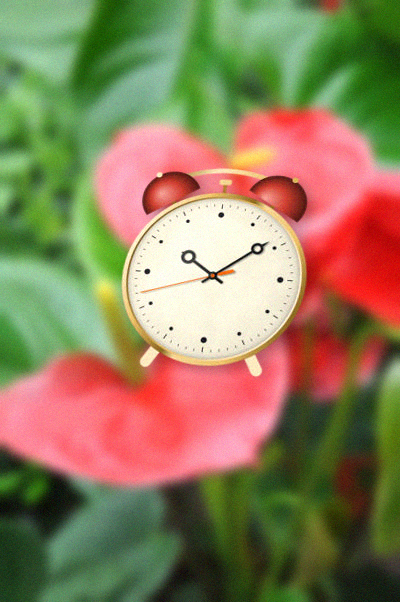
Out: h=10 m=8 s=42
